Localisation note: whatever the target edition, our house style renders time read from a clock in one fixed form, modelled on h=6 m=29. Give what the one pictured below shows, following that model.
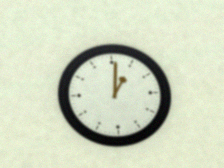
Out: h=1 m=1
